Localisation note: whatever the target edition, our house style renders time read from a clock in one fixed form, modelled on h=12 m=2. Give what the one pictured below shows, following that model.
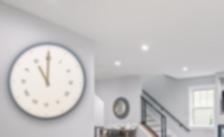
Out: h=11 m=0
